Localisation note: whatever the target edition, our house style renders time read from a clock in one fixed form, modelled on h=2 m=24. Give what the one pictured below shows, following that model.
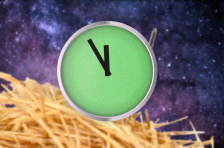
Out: h=11 m=55
